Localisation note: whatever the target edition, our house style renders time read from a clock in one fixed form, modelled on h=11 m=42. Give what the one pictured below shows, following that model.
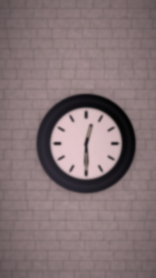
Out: h=12 m=30
